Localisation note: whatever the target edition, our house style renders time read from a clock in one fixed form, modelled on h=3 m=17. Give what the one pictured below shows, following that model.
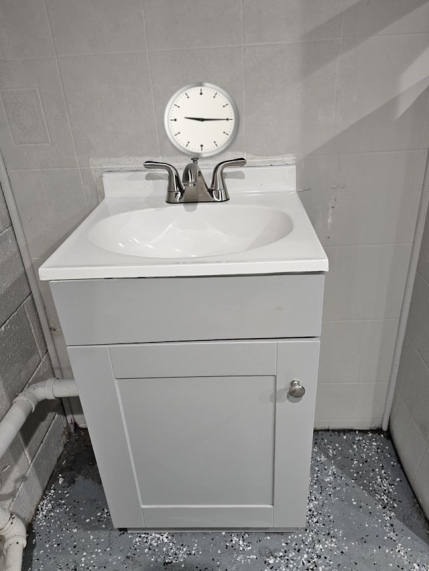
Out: h=9 m=15
